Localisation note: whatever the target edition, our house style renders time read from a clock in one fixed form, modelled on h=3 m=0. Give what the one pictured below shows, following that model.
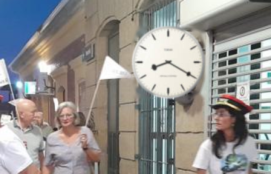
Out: h=8 m=20
